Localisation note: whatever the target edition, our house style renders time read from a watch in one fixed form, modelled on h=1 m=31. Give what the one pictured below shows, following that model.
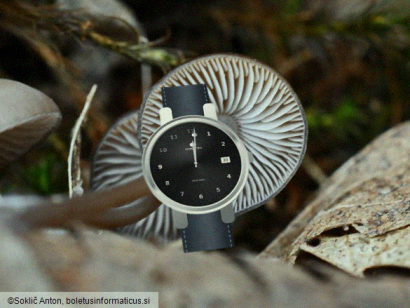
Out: h=12 m=1
